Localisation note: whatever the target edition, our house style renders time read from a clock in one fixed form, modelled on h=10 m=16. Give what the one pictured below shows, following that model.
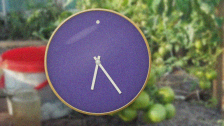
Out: h=6 m=24
